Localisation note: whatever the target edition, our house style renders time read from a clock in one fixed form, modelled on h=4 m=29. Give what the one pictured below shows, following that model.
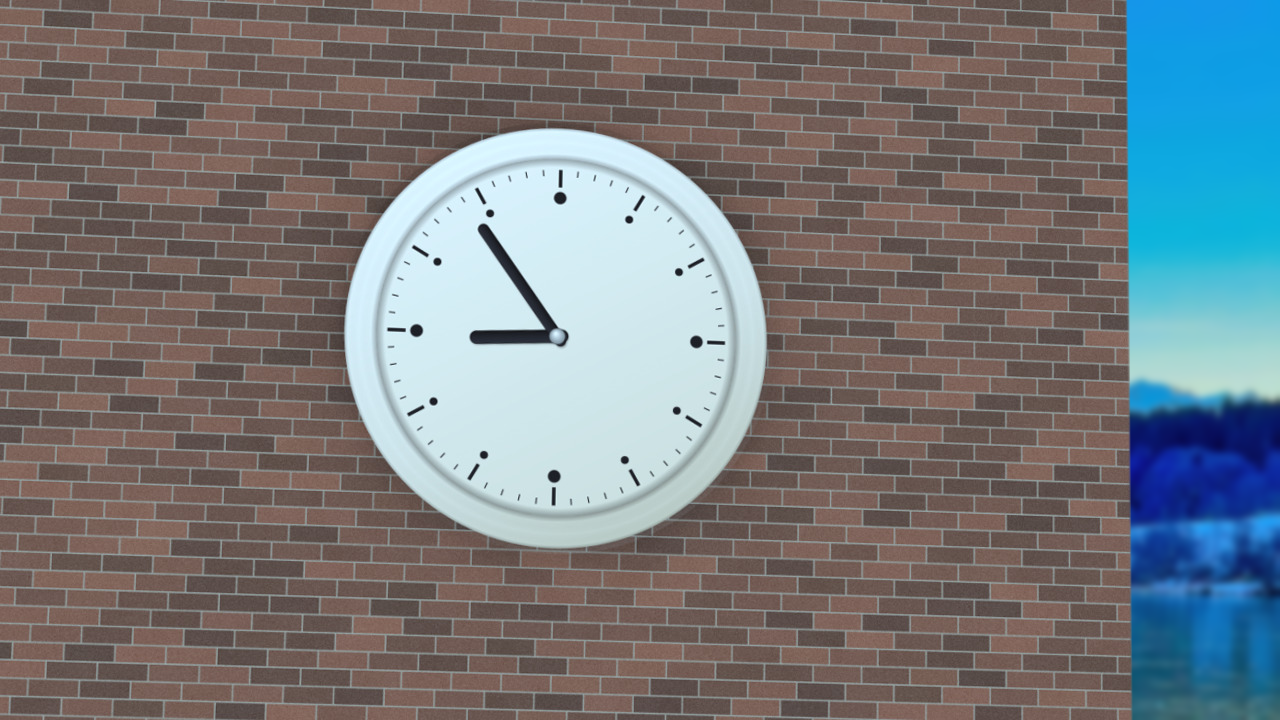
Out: h=8 m=54
